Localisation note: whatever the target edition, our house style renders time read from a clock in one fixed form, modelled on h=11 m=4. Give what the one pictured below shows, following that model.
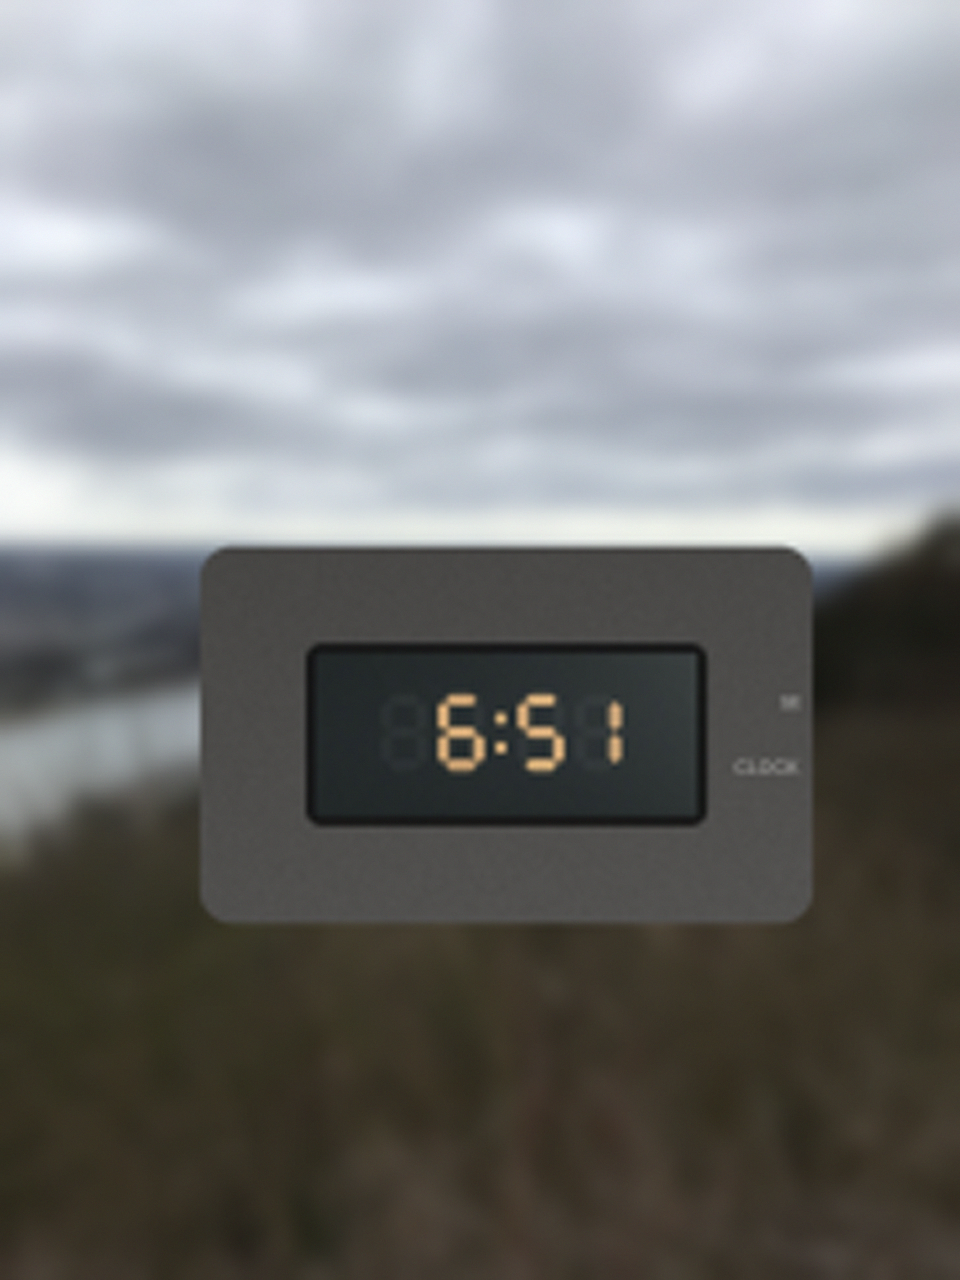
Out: h=6 m=51
